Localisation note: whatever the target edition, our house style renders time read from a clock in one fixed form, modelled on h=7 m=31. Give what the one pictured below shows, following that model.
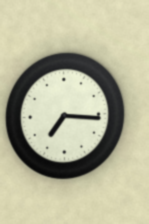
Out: h=7 m=16
